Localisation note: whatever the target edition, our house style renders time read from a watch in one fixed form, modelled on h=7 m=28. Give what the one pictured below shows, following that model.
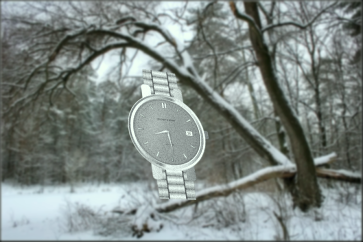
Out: h=8 m=29
